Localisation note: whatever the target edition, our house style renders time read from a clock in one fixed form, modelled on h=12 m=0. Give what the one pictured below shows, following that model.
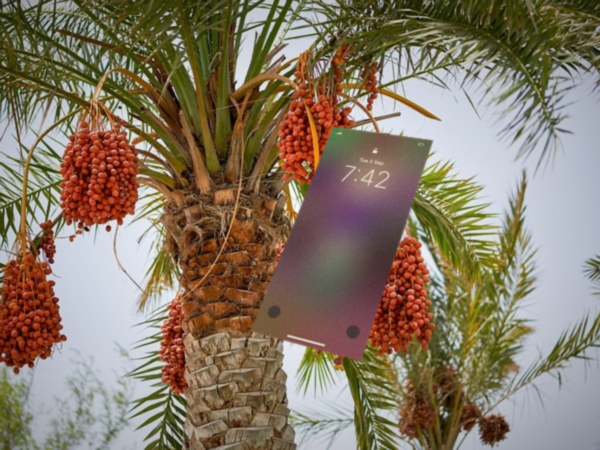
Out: h=7 m=42
